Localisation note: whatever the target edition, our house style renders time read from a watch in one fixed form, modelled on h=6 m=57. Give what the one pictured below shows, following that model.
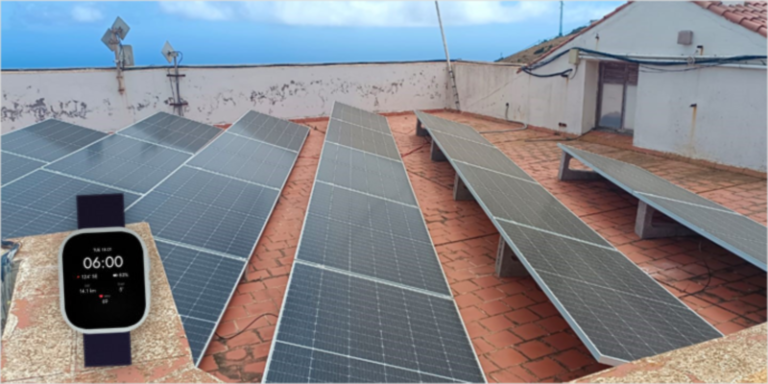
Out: h=6 m=0
